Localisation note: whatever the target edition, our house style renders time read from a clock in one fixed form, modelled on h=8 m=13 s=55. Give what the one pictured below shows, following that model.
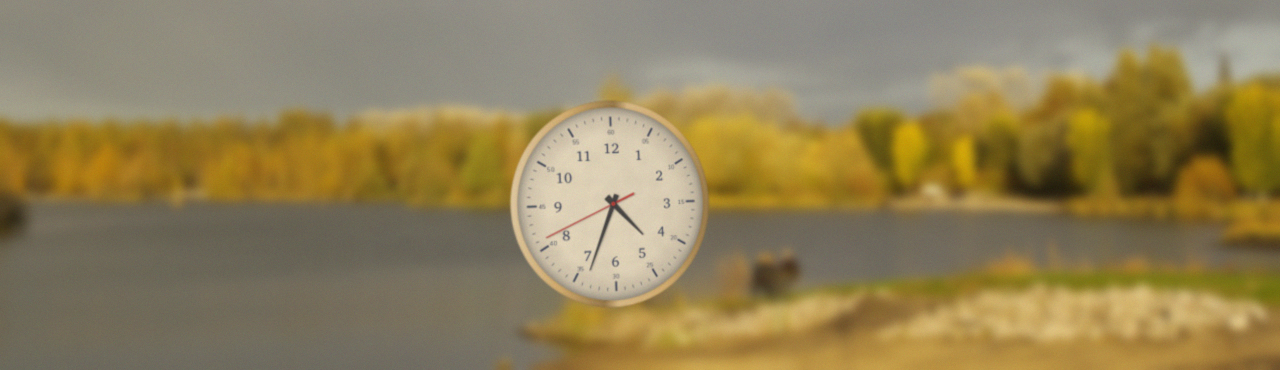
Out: h=4 m=33 s=41
